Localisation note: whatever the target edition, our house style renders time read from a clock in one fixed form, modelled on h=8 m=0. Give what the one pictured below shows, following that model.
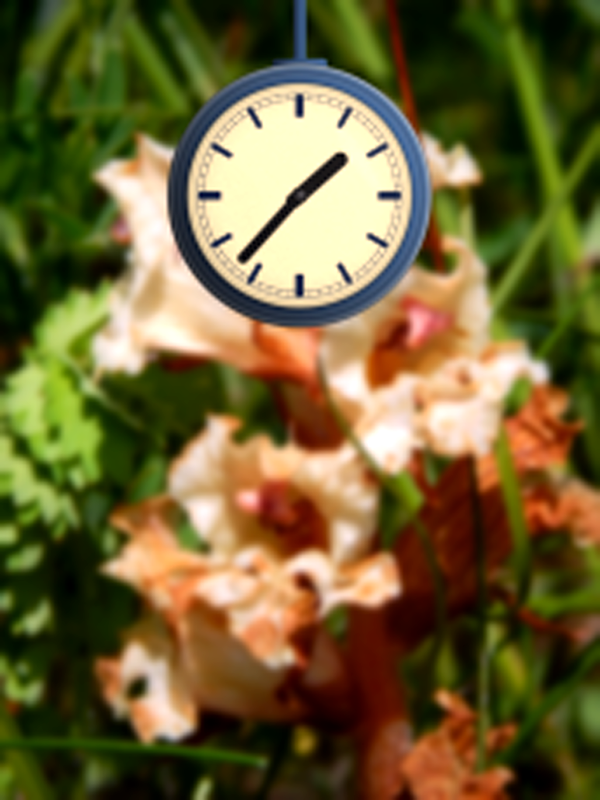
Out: h=1 m=37
